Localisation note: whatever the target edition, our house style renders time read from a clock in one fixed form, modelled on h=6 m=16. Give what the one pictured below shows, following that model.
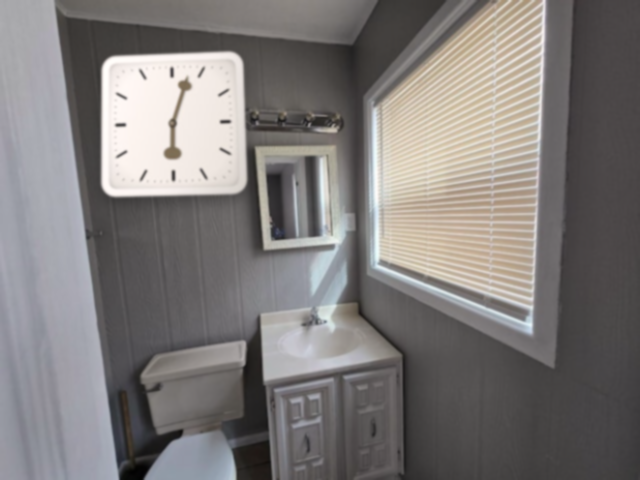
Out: h=6 m=3
